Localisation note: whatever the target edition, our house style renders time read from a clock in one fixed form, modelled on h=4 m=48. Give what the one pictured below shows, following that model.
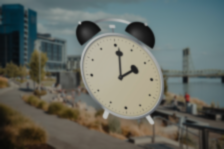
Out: h=2 m=1
